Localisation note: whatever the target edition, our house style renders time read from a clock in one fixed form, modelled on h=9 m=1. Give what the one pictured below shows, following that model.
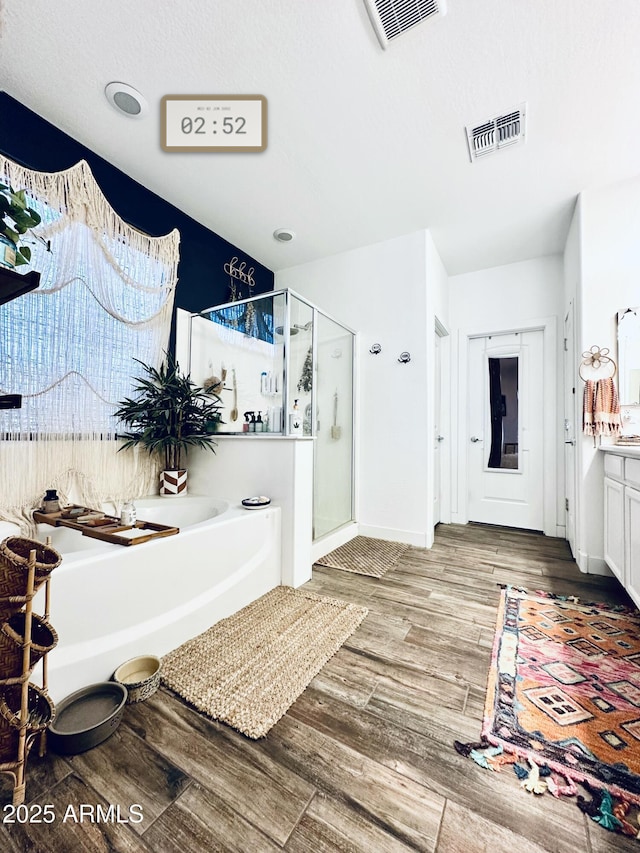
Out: h=2 m=52
